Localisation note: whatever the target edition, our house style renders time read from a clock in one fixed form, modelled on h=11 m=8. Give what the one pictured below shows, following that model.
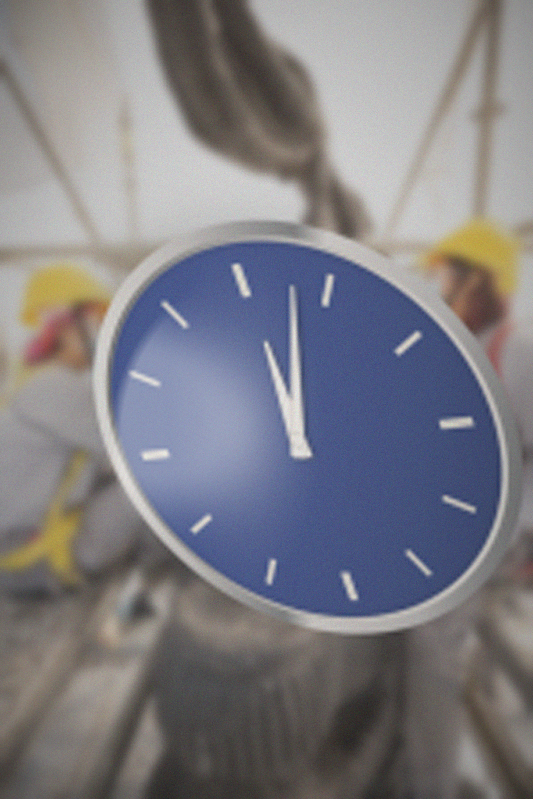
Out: h=12 m=3
